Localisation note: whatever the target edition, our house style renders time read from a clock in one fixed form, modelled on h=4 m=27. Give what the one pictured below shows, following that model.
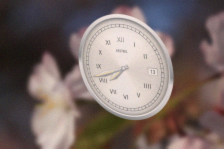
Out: h=7 m=42
